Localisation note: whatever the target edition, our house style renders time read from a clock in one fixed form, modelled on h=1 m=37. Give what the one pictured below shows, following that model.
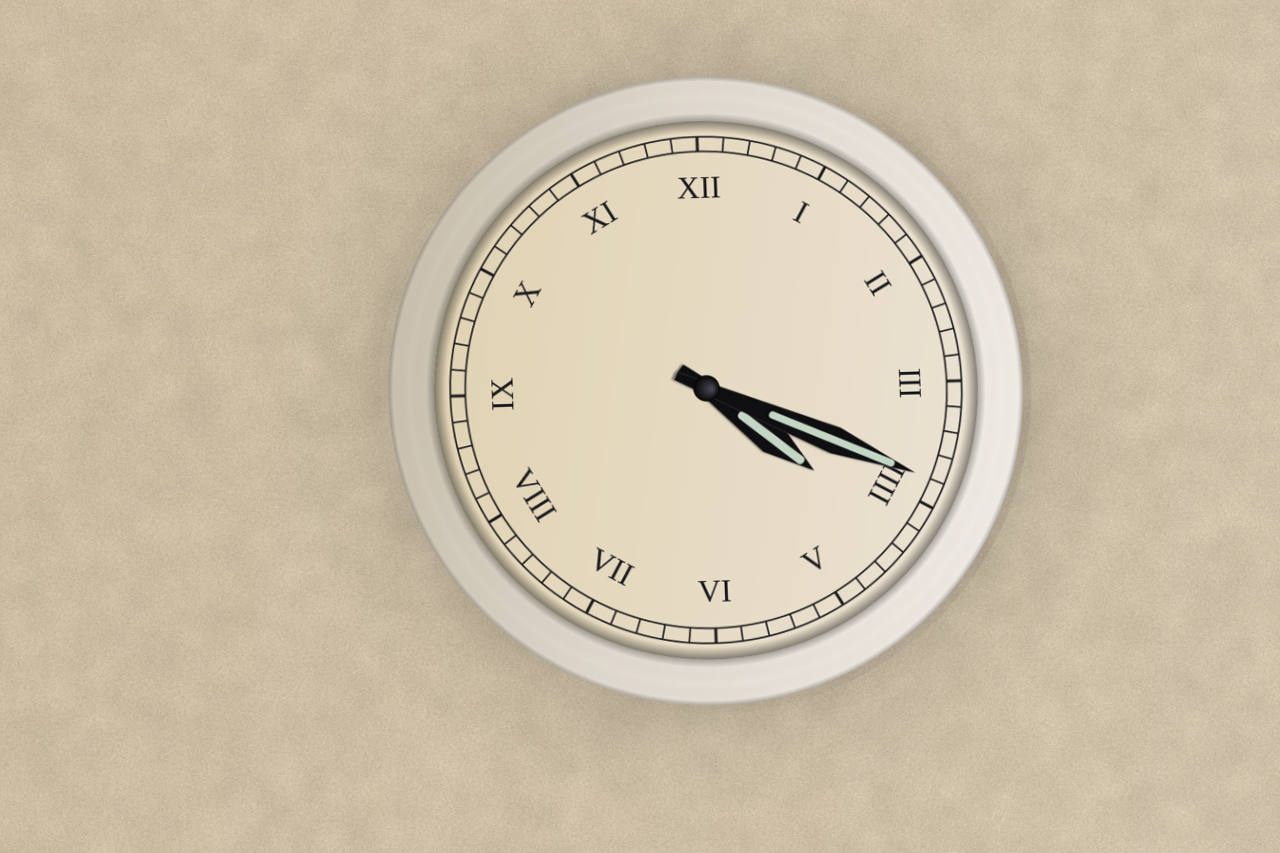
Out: h=4 m=19
